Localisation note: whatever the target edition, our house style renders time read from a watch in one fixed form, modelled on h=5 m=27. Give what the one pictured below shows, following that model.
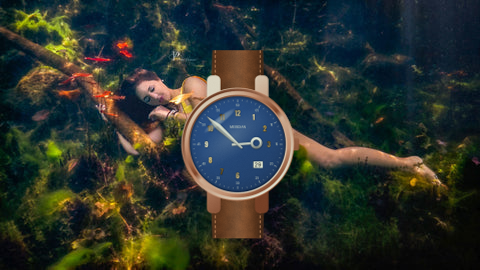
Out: h=2 m=52
